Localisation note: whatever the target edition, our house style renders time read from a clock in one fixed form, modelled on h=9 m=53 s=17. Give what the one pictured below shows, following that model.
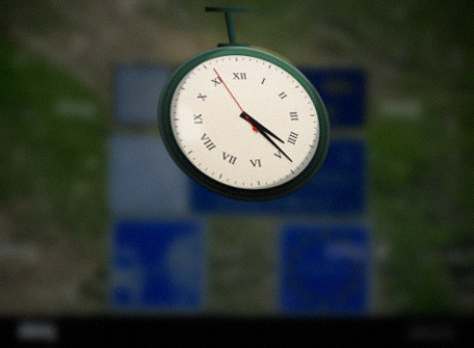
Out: h=4 m=23 s=56
